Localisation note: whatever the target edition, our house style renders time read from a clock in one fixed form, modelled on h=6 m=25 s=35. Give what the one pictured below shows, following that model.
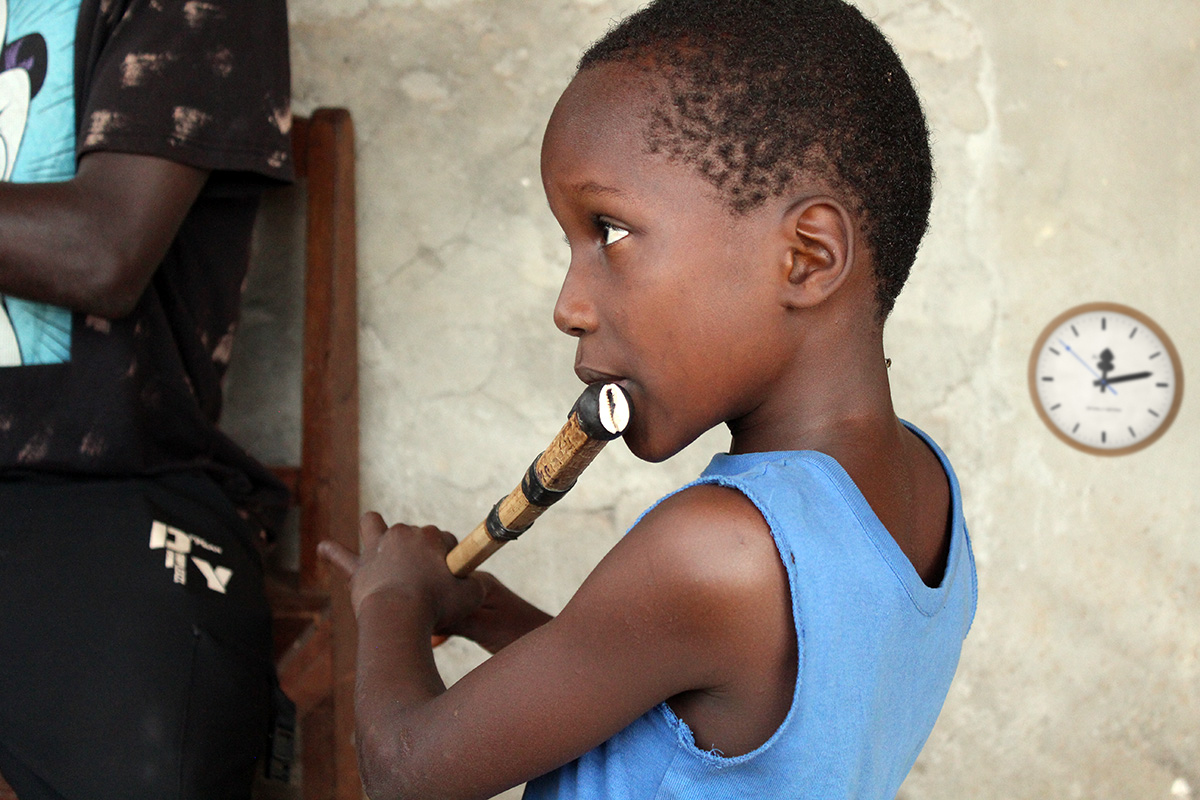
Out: h=12 m=12 s=52
